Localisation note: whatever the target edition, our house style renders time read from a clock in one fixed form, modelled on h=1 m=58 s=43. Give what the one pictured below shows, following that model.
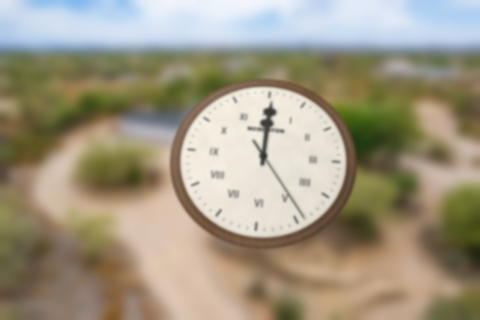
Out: h=12 m=0 s=24
